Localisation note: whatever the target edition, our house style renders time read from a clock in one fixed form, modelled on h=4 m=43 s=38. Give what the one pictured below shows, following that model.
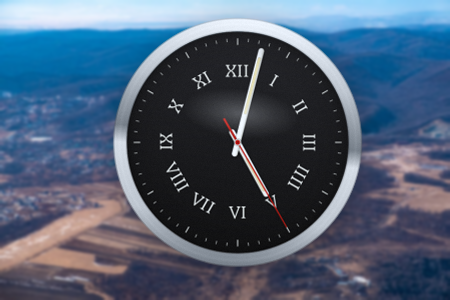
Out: h=5 m=2 s=25
